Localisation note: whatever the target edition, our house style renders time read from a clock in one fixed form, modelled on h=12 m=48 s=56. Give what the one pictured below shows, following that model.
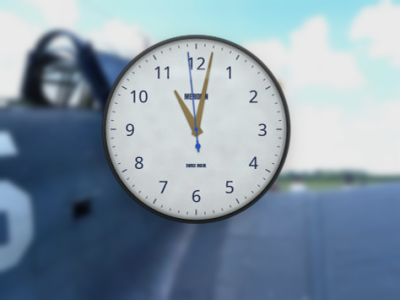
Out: h=11 m=1 s=59
